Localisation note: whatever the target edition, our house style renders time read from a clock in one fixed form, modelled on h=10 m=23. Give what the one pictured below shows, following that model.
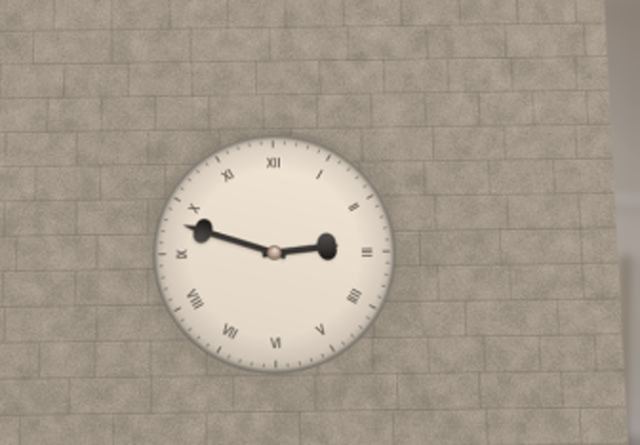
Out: h=2 m=48
